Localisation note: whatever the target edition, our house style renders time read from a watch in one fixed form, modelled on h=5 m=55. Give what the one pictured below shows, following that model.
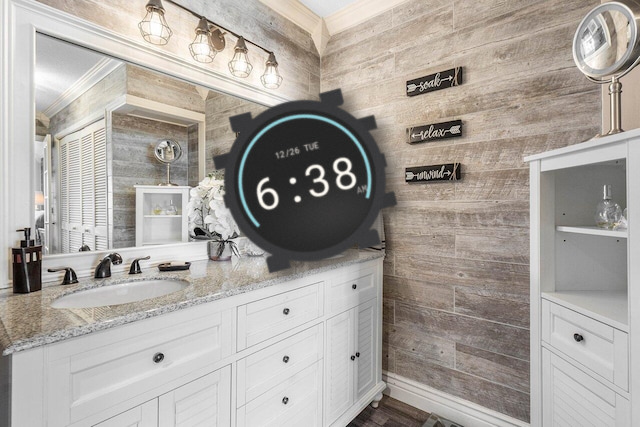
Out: h=6 m=38
